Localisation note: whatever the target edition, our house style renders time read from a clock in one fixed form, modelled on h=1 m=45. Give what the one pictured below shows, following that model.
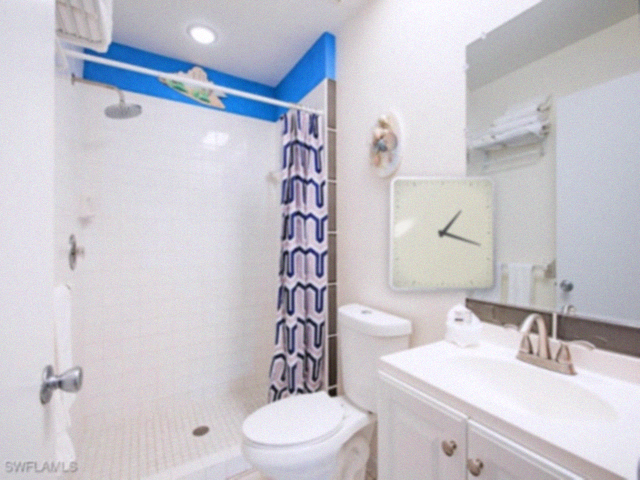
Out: h=1 m=18
